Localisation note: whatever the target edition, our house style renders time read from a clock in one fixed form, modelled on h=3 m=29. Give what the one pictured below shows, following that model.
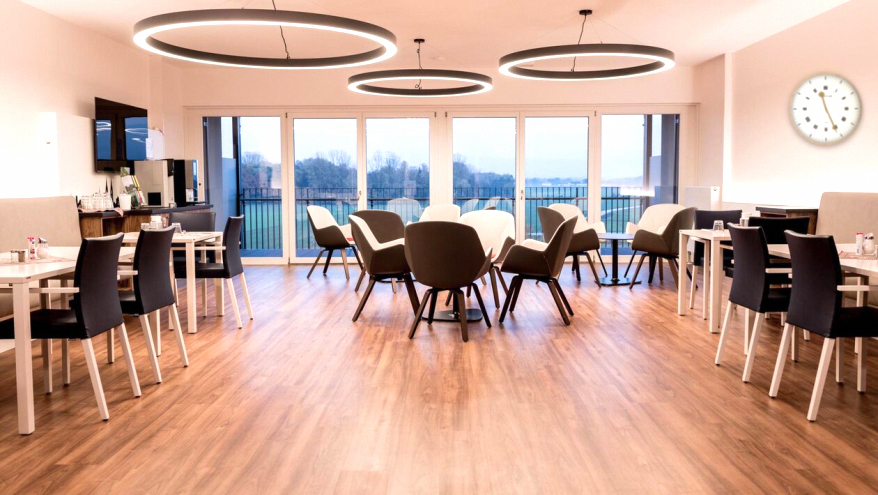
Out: h=11 m=26
